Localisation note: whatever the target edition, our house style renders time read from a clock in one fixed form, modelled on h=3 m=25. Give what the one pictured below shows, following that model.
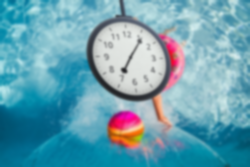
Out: h=7 m=6
